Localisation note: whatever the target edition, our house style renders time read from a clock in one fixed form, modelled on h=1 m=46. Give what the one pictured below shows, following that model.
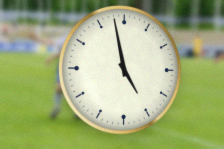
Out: h=4 m=58
